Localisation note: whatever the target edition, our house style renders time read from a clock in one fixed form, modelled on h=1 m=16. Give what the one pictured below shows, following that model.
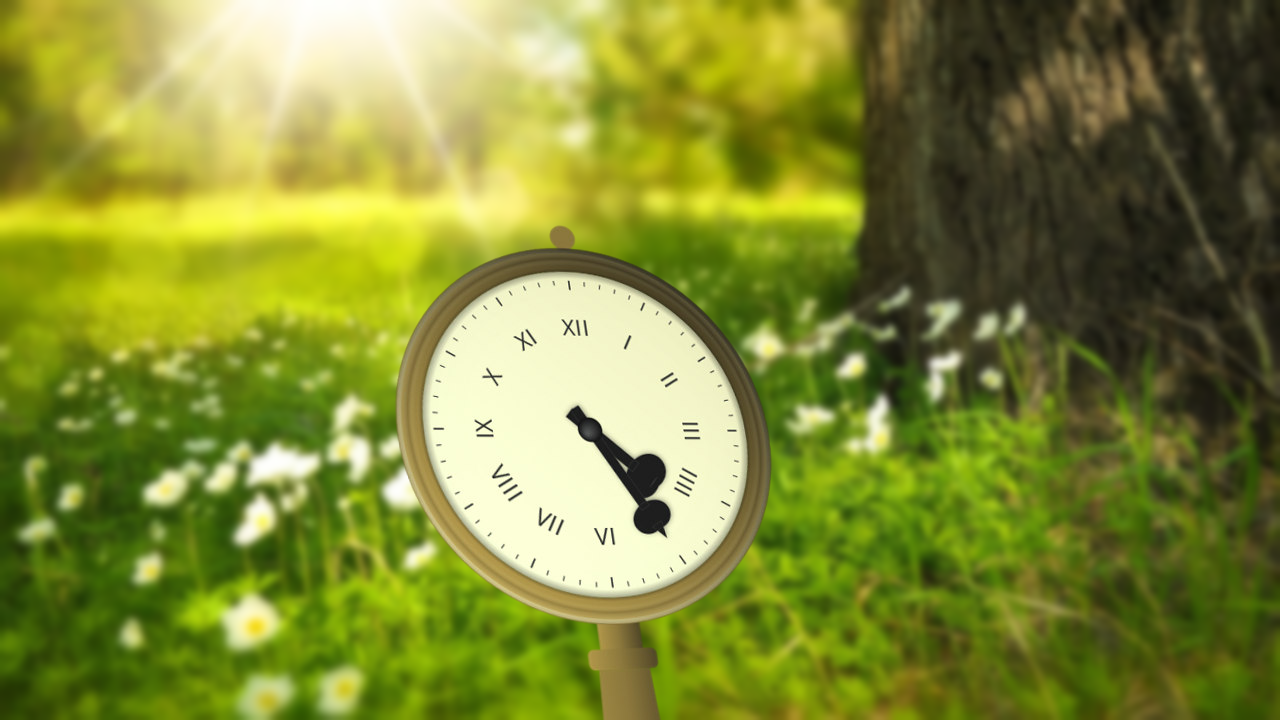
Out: h=4 m=25
